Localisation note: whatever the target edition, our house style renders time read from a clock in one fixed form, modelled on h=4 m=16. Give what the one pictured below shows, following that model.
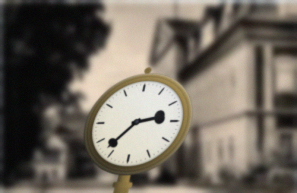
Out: h=2 m=37
